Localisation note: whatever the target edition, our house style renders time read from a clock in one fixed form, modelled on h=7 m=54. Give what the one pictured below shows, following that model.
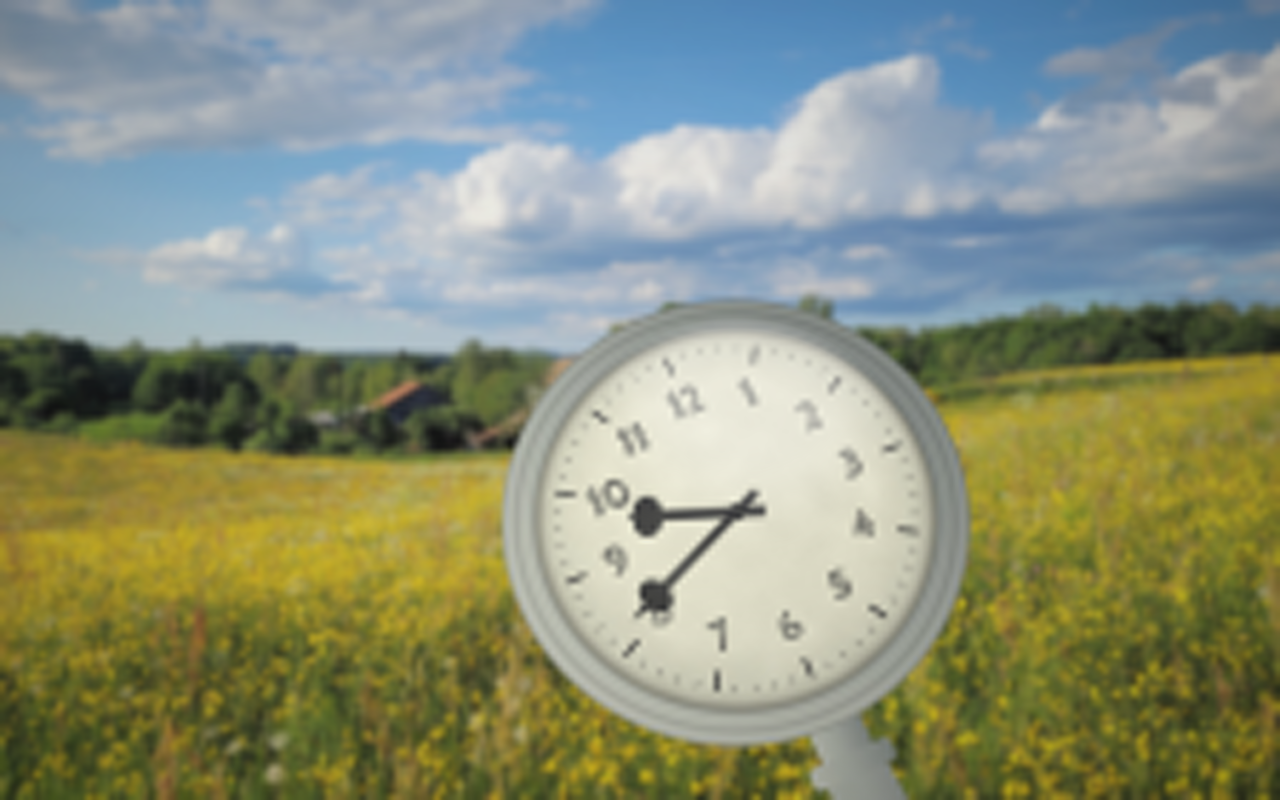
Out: h=9 m=41
